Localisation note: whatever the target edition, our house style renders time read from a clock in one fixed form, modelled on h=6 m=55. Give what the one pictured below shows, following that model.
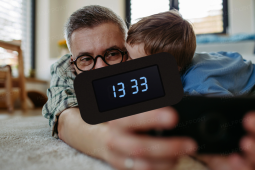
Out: h=13 m=33
